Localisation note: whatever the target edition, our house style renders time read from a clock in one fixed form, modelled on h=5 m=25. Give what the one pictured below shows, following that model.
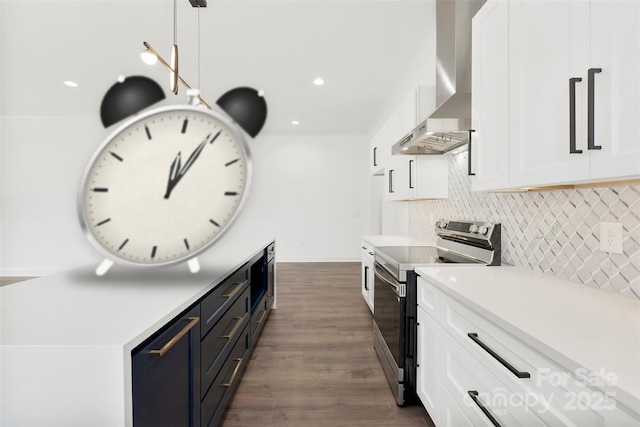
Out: h=12 m=4
